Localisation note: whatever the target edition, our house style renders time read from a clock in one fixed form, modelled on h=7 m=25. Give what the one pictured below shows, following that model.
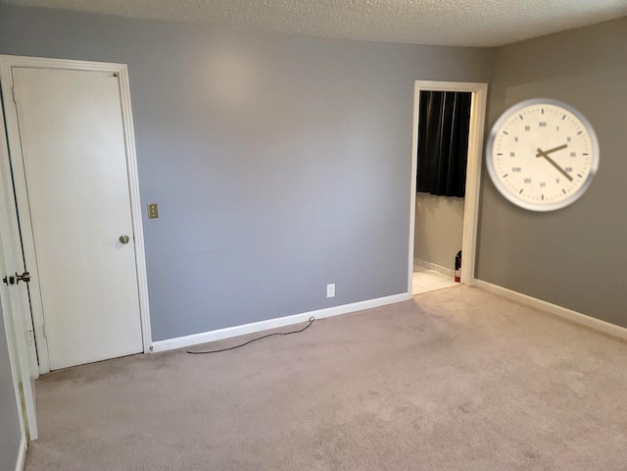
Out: h=2 m=22
